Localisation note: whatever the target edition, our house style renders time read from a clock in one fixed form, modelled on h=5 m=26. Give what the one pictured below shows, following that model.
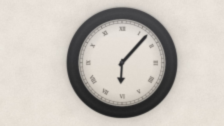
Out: h=6 m=7
